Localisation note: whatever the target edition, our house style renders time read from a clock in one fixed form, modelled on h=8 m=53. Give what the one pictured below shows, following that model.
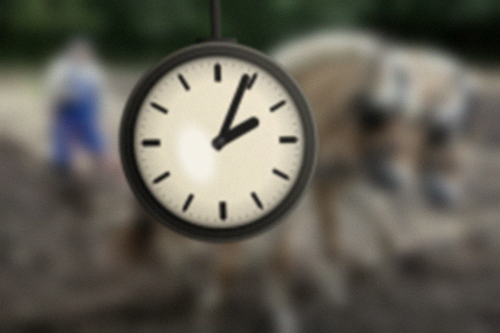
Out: h=2 m=4
